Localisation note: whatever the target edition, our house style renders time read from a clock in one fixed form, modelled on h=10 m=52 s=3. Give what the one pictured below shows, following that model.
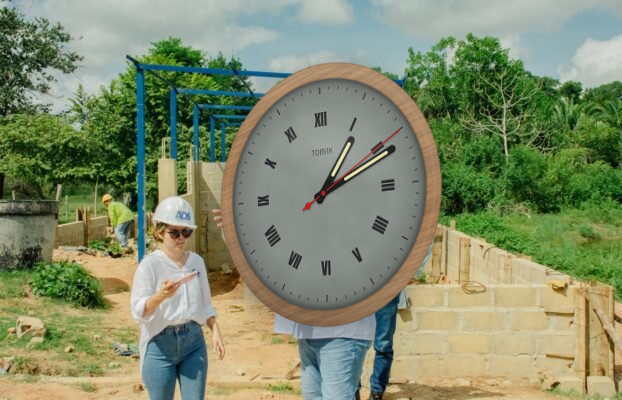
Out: h=1 m=11 s=10
